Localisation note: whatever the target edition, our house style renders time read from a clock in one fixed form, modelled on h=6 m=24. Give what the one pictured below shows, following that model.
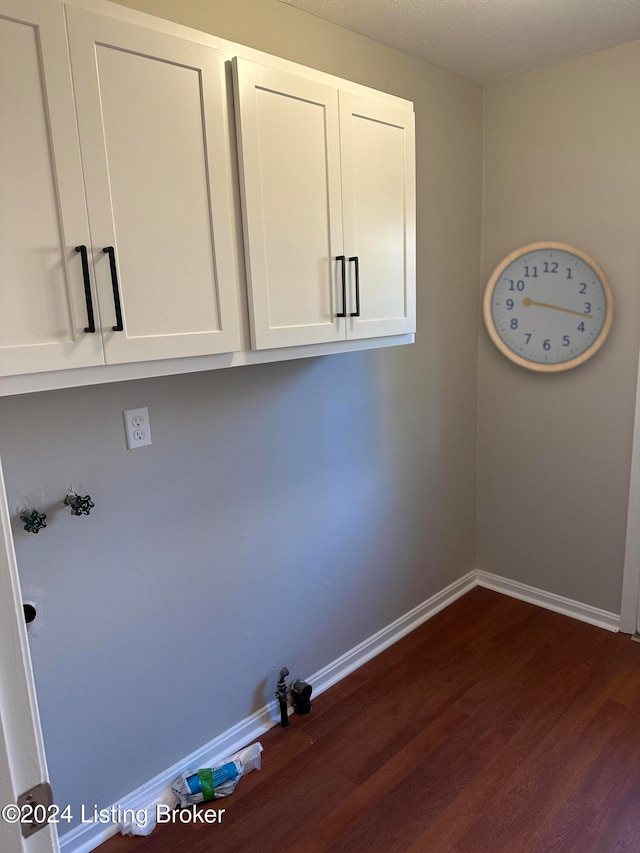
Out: h=9 m=17
